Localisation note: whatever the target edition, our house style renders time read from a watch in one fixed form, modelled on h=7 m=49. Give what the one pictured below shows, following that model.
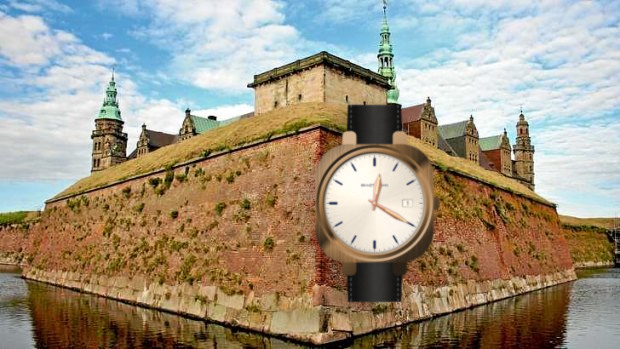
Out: h=12 m=20
